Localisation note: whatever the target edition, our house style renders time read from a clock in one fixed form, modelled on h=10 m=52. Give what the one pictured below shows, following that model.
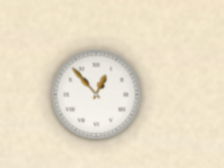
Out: h=12 m=53
